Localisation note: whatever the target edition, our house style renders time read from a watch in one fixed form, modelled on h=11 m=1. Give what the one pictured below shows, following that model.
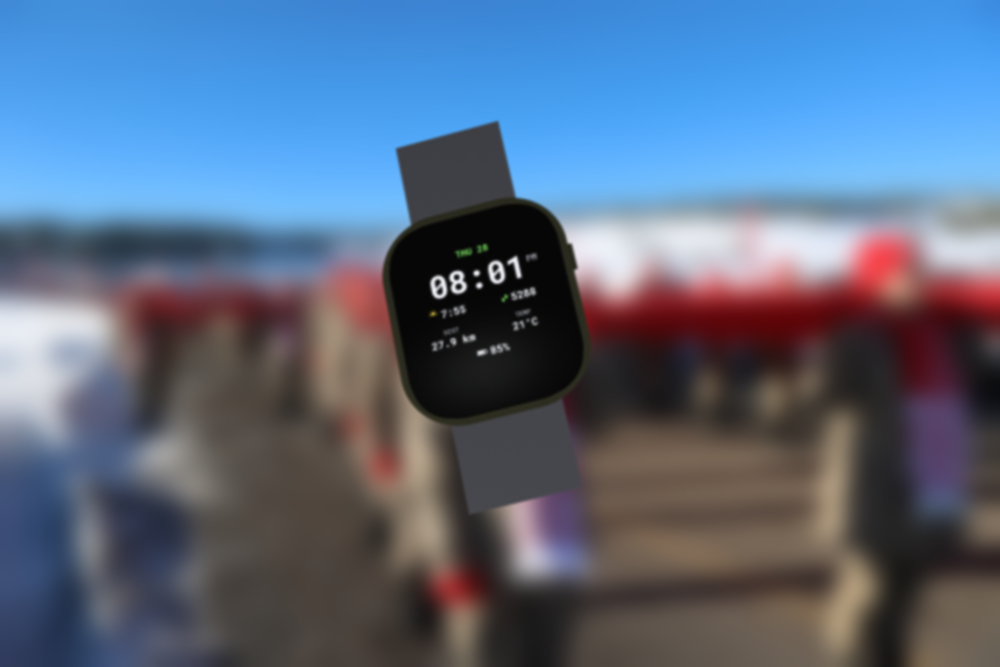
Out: h=8 m=1
